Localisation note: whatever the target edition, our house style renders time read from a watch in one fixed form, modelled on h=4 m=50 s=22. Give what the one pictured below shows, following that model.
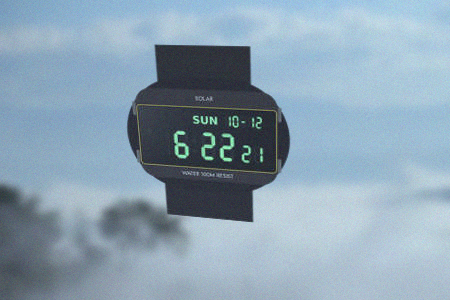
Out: h=6 m=22 s=21
